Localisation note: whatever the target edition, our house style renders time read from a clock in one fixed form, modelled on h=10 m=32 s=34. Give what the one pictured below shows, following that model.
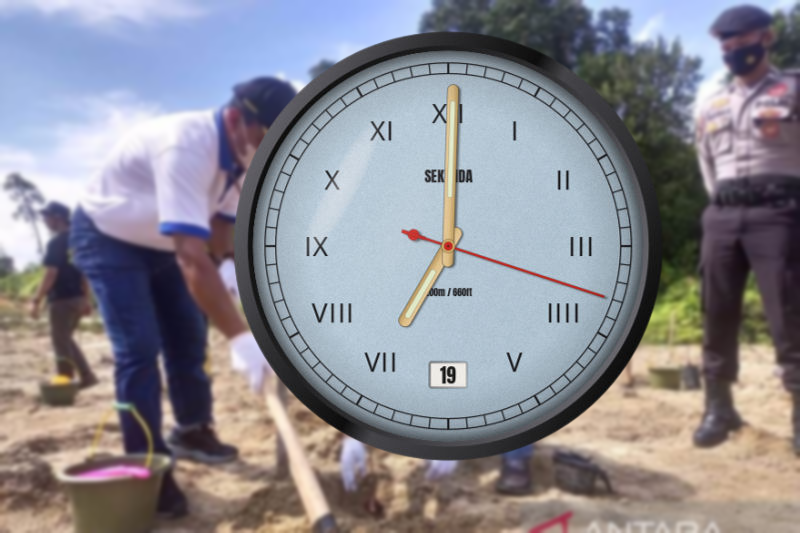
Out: h=7 m=0 s=18
